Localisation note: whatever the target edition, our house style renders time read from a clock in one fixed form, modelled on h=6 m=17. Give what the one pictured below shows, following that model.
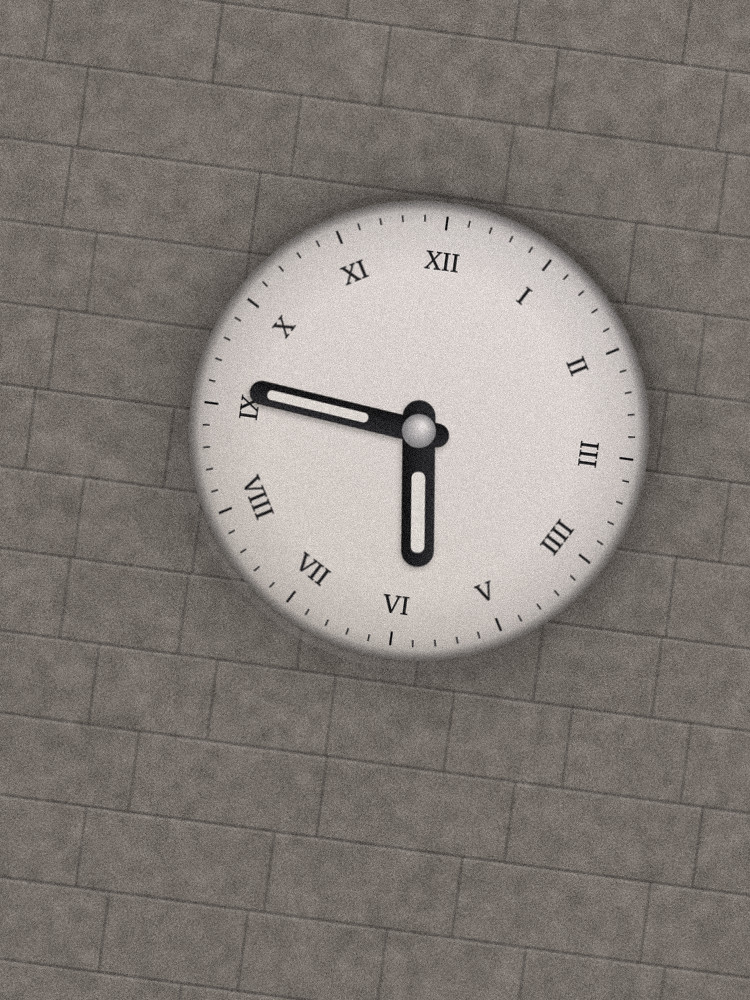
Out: h=5 m=46
